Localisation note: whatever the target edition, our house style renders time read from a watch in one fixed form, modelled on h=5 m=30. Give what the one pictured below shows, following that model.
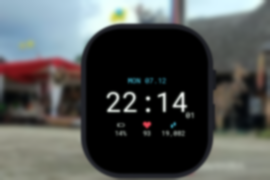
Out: h=22 m=14
